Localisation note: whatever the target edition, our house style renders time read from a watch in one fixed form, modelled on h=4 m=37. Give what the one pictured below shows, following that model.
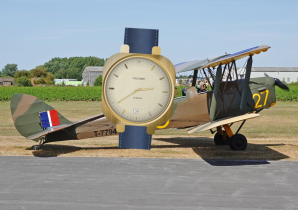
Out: h=2 m=39
